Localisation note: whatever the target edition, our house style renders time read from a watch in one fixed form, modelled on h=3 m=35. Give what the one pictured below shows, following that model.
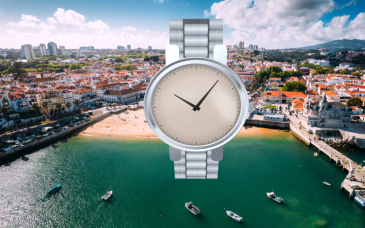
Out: h=10 m=6
